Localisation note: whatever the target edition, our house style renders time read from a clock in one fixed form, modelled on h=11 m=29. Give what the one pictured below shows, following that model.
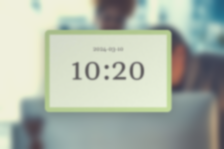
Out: h=10 m=20
